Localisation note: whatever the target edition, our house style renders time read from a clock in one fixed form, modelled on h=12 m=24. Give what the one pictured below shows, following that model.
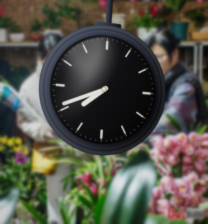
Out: h=7 m=41
